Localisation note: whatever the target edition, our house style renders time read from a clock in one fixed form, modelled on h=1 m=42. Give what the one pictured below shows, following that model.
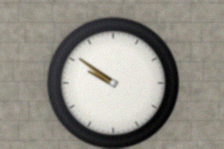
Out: h=9 m=51
